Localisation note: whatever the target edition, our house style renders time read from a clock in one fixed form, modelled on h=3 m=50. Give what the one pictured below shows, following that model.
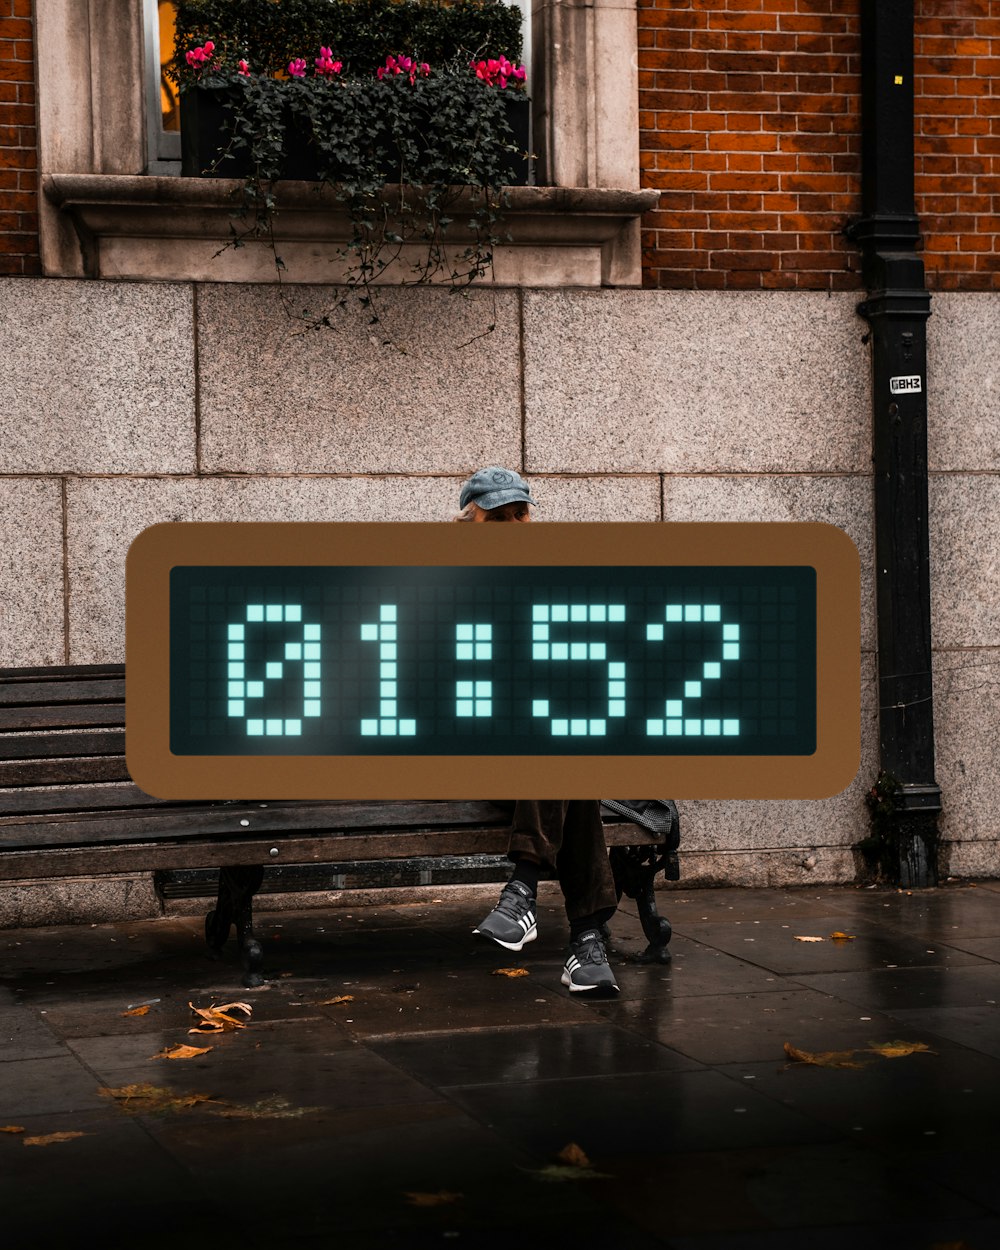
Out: h=1 m=52
